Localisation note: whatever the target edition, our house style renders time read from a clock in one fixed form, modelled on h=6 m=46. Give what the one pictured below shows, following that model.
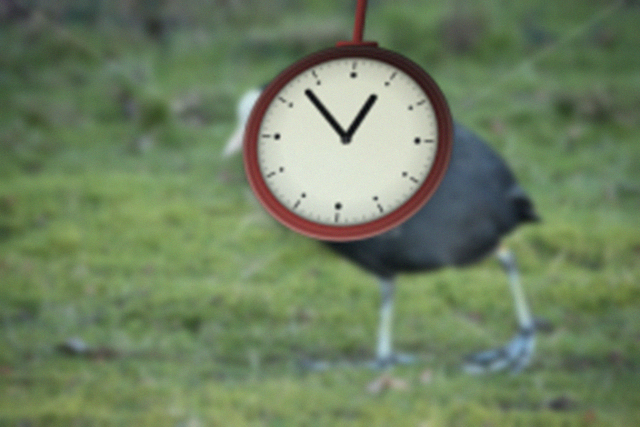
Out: h=12 m=53
